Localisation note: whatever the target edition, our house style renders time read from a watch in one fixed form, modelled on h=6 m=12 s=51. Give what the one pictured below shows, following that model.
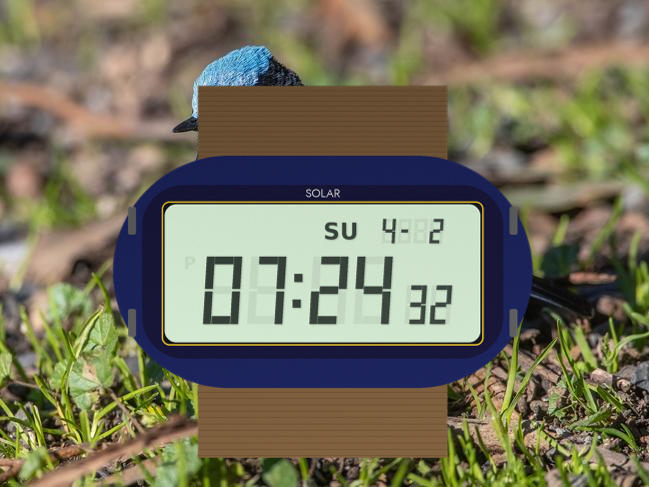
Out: h=7 m=24 s=32
